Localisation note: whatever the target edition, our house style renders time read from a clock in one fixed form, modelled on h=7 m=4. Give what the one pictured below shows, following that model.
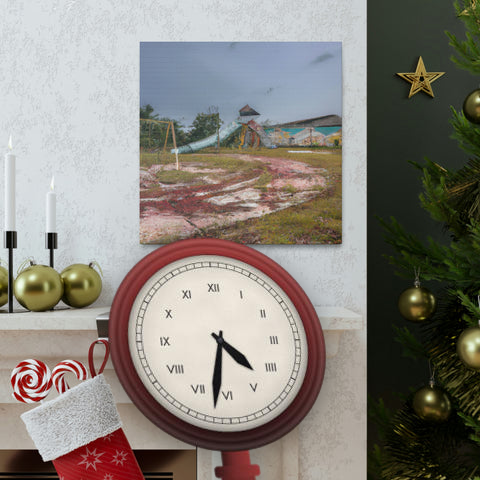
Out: h=4 m=32
